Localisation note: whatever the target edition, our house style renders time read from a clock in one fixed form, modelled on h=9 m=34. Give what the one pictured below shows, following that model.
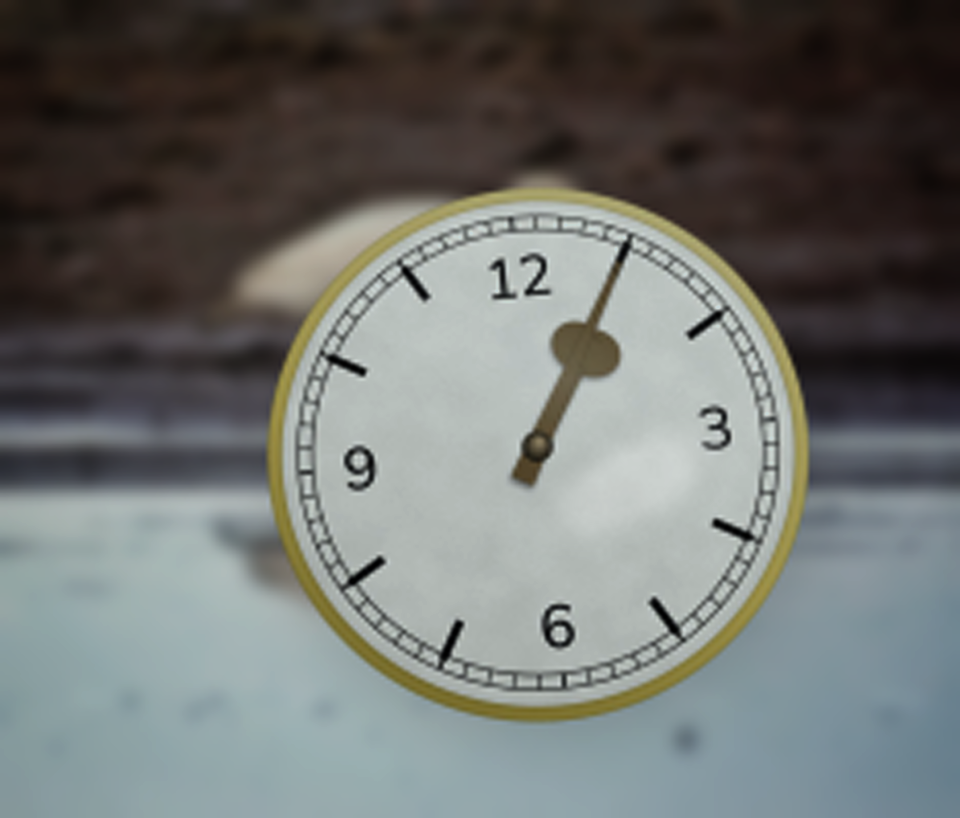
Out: h=1 m=5
